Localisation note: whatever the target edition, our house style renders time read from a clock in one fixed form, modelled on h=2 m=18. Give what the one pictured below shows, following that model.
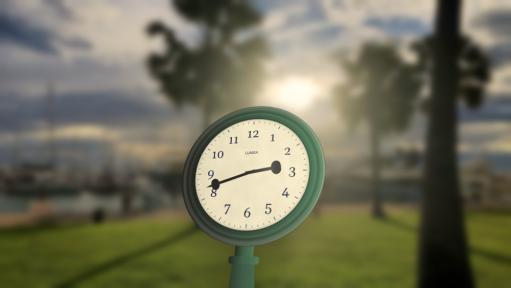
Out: h=2 m=42
